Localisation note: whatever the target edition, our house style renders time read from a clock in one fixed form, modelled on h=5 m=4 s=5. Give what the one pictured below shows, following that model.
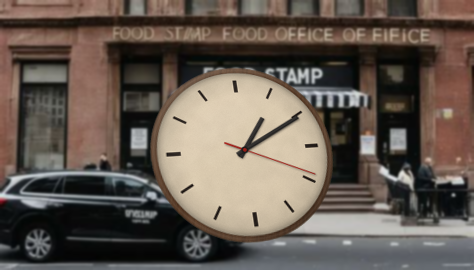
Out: h=1 m=10 s=19
